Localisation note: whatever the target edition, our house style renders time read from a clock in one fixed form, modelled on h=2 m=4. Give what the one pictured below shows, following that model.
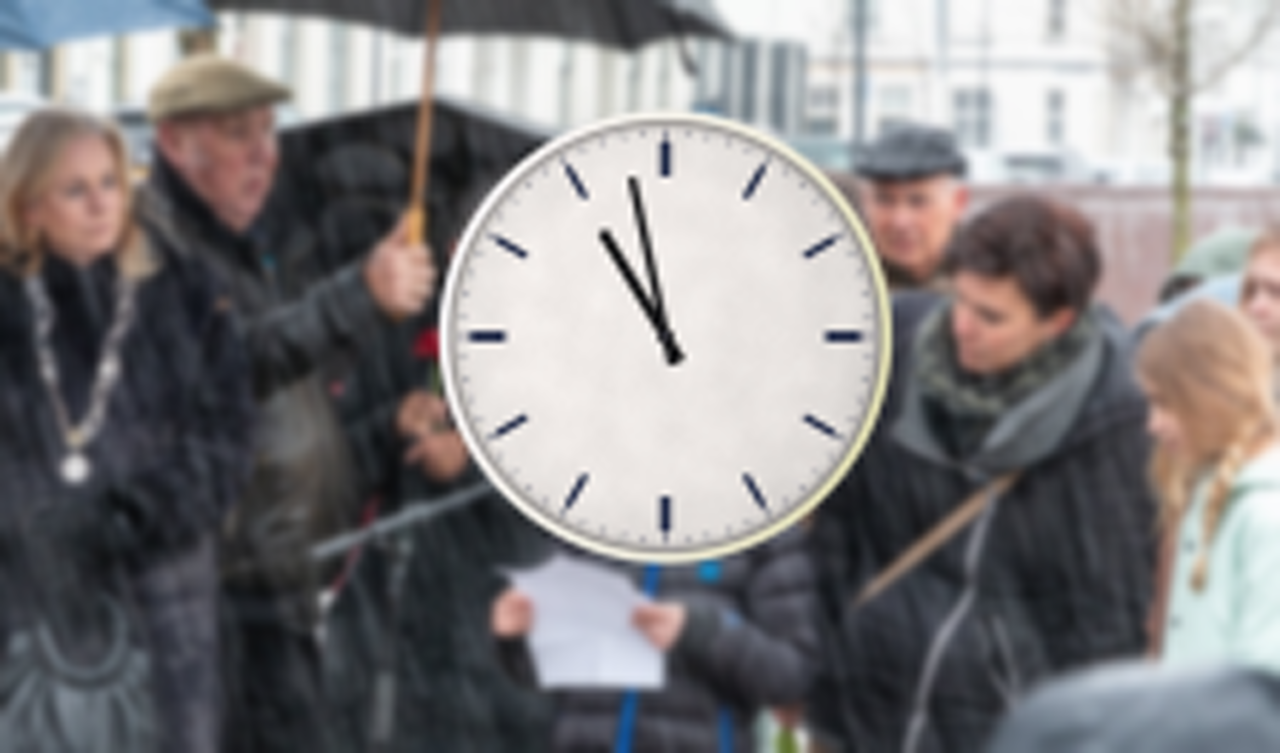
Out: h=10 m=58
